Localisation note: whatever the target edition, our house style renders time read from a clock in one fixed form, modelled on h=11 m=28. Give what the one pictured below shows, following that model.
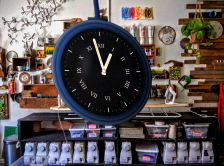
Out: h=12 m=58
